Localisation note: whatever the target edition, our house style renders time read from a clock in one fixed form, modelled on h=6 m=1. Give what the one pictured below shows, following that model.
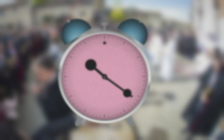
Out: h=10 m=21
